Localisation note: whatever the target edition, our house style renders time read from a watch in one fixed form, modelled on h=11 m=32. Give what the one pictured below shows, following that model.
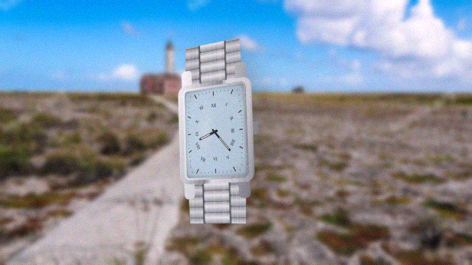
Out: h=8 m=23
